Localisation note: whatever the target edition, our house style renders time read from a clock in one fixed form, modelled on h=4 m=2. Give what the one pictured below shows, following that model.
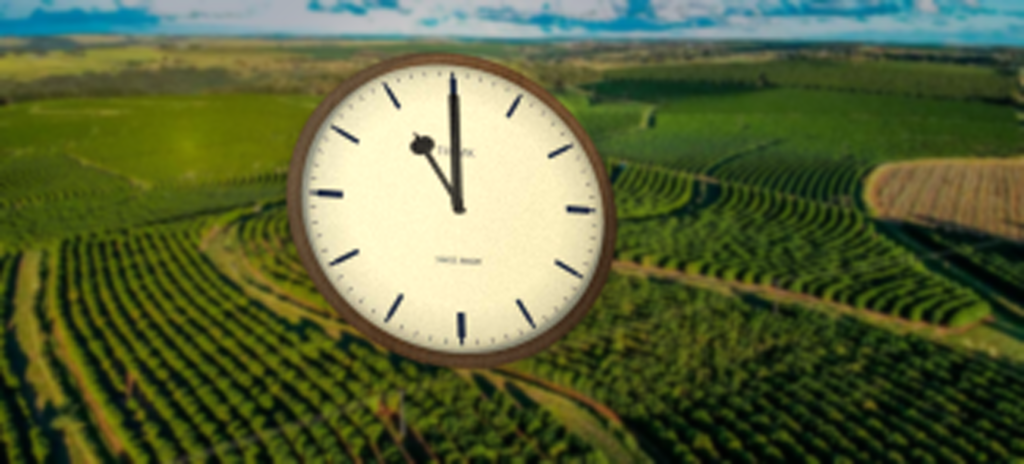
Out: h=11 m=0
